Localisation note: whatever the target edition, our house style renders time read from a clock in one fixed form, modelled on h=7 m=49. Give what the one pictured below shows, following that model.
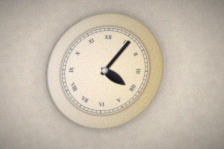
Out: h=4 m=6
